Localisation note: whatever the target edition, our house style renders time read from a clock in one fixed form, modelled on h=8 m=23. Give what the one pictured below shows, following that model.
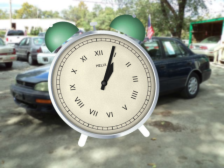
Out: h=1 m=4
